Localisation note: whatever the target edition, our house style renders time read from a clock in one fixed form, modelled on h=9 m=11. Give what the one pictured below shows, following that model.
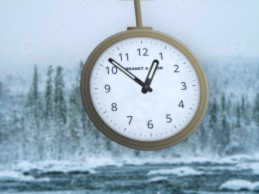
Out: h=12 m=52
